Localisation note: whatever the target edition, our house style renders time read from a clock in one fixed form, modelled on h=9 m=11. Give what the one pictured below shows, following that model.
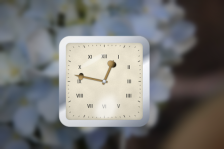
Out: h=12 m=47
